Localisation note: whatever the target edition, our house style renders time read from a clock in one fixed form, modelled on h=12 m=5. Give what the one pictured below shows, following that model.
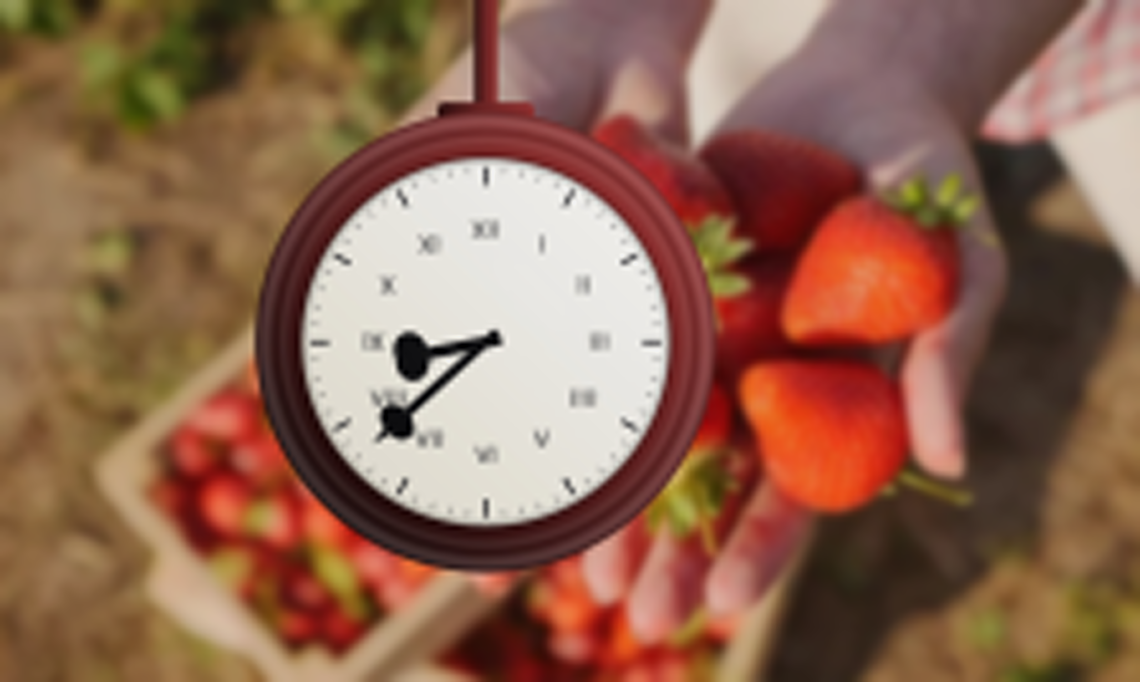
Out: h=8 m=38
